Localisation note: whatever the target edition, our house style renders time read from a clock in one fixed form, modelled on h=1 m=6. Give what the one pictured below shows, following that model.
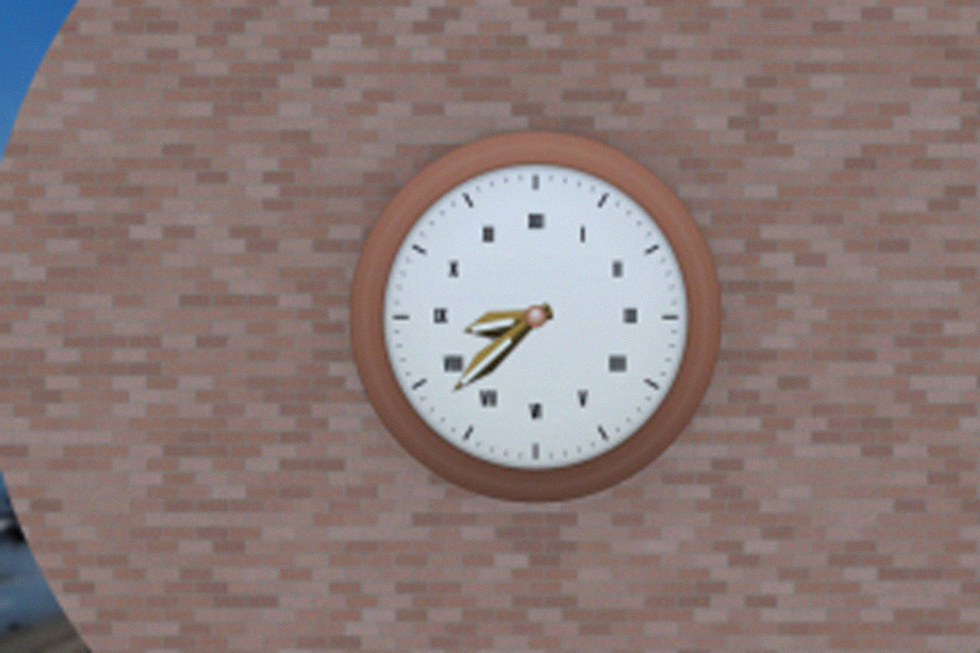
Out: h=8 m=38
